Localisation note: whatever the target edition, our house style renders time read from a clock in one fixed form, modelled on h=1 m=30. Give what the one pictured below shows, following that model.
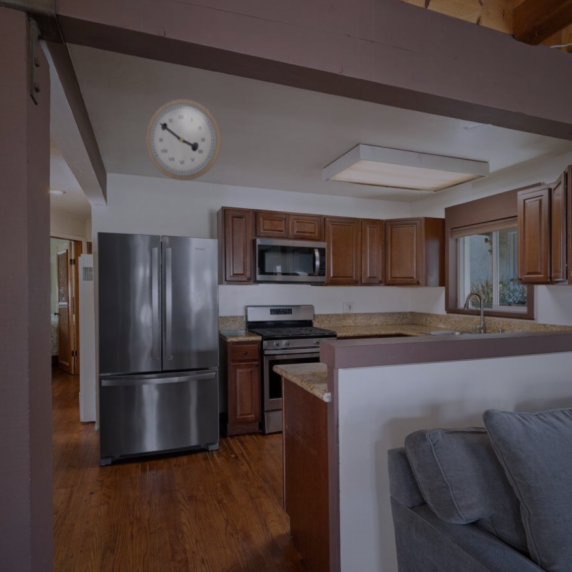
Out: h=3 m=51
